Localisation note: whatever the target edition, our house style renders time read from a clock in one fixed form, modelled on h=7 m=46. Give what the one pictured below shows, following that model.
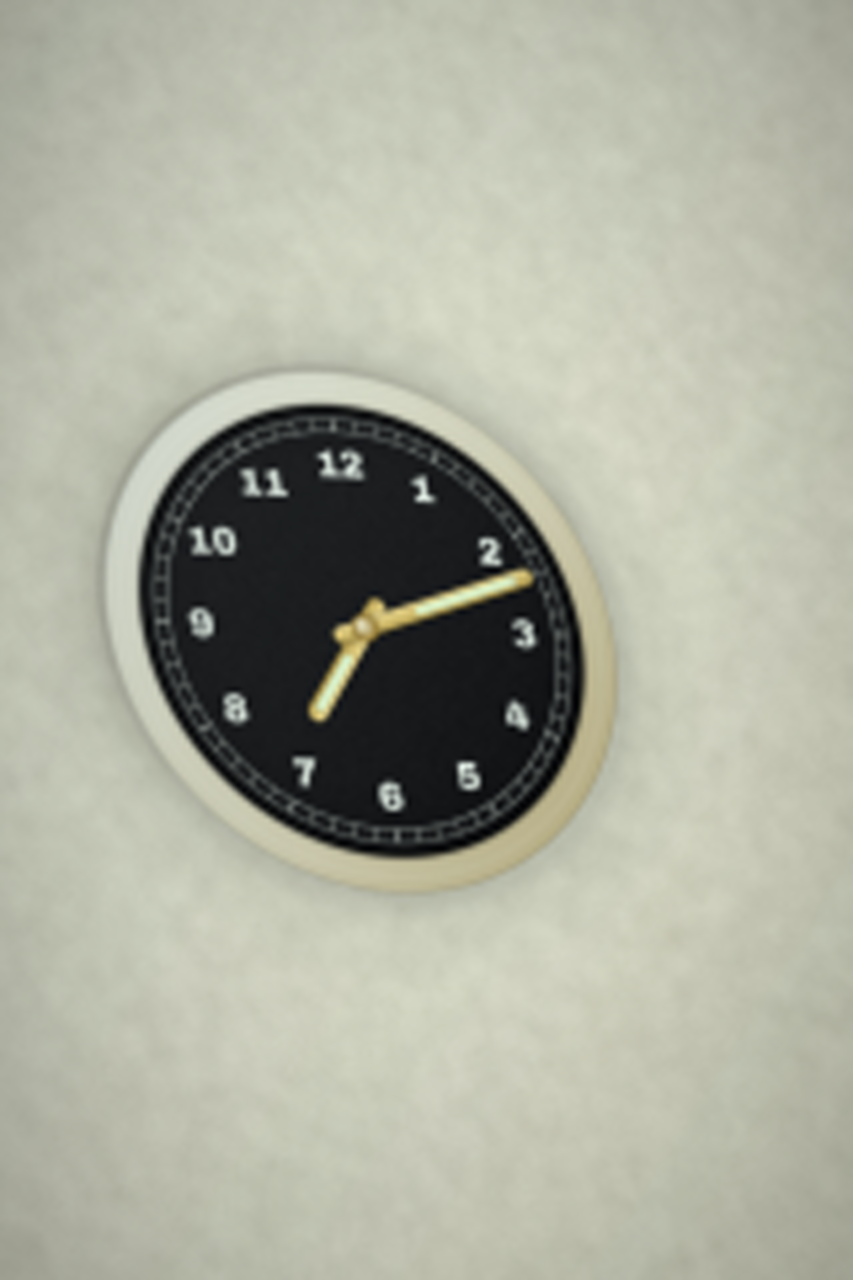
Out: h=7 m=12
